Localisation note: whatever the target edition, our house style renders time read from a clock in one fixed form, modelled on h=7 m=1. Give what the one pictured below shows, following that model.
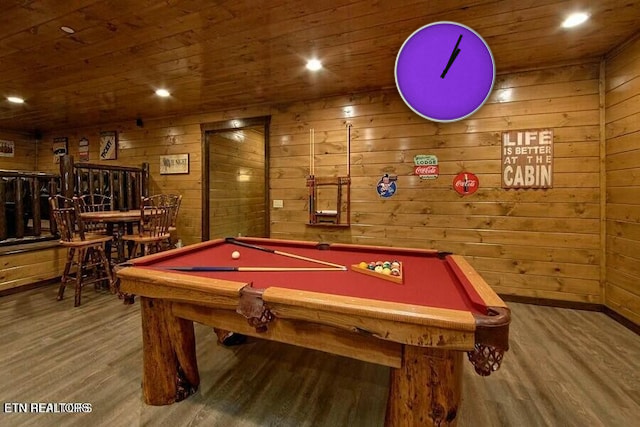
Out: h=1 m=4
